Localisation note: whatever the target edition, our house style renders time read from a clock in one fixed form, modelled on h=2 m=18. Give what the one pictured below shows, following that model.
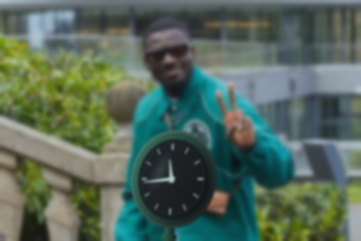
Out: h=11 m=44
